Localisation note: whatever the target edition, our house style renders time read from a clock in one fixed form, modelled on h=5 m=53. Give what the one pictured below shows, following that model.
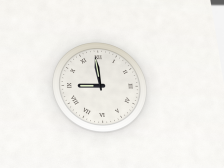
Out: h=8 m=59
